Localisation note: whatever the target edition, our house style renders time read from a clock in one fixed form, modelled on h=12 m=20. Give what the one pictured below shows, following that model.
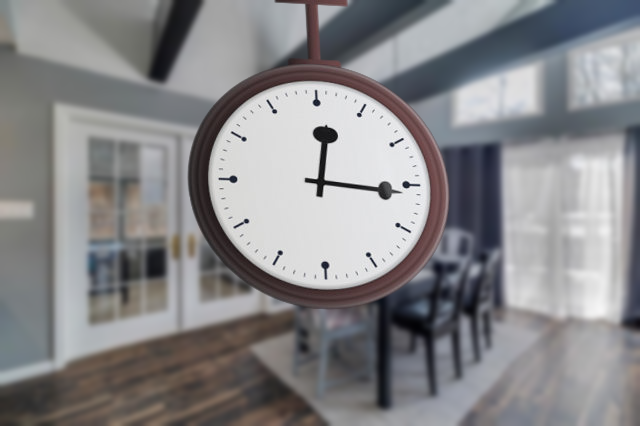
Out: h=12 m=16
